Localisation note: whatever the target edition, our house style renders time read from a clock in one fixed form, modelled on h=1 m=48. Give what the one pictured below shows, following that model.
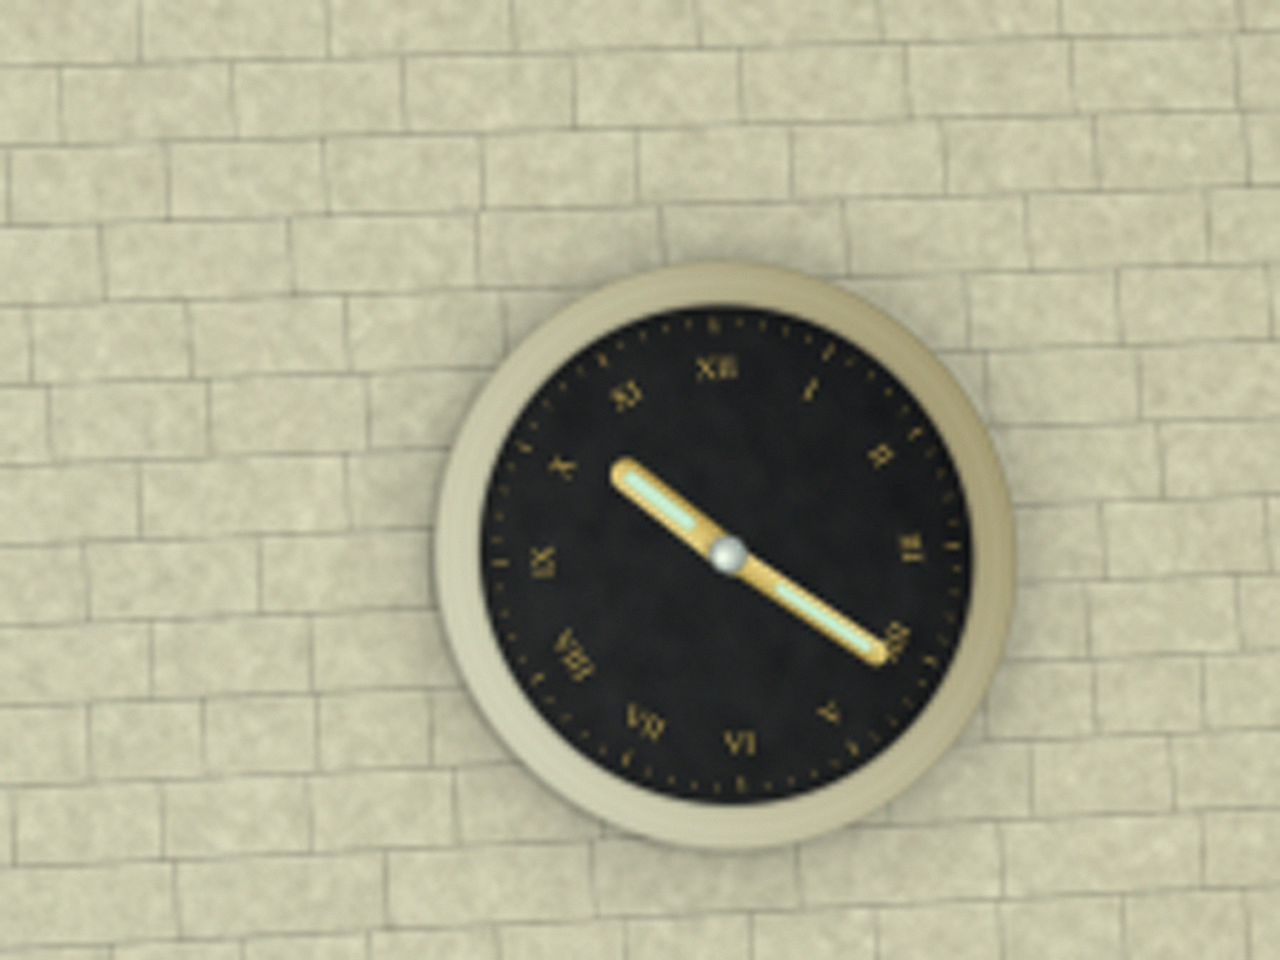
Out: h=10 m=21
